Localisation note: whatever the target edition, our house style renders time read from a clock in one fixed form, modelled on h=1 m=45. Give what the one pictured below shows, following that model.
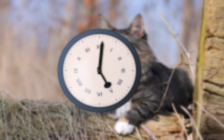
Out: h=5 m=1
